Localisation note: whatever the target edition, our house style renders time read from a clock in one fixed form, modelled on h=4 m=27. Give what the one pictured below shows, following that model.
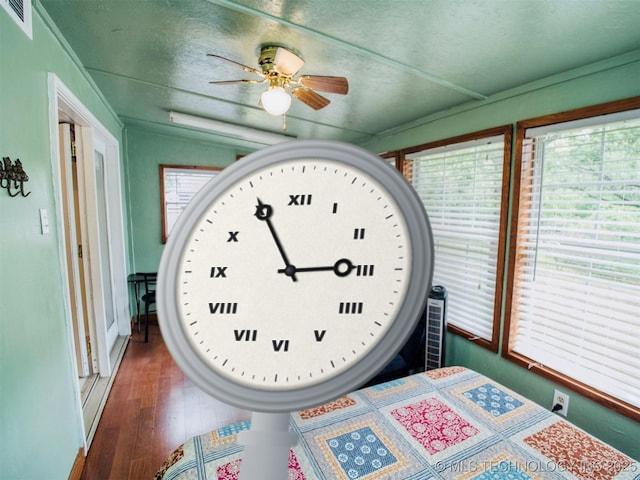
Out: h=2 m=55
